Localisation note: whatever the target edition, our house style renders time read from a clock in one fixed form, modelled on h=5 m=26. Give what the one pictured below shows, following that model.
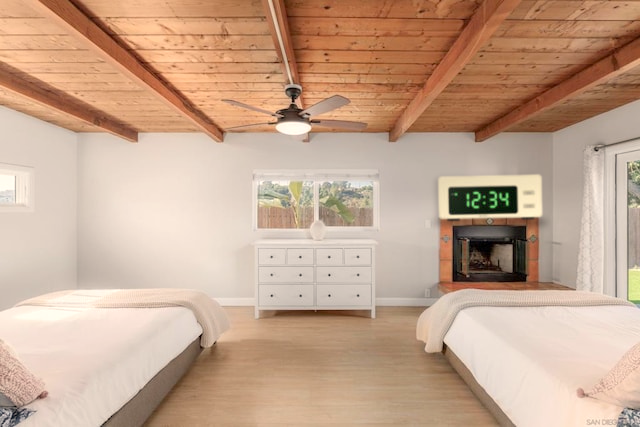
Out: h=12 m=34
